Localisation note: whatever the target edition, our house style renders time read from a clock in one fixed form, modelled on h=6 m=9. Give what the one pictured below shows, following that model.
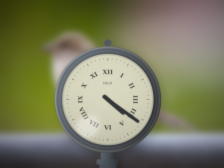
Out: h=4 m=21
